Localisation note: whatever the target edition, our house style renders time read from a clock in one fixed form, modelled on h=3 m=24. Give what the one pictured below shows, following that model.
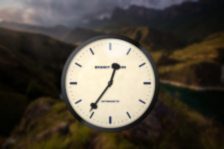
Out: h=12 m=36
